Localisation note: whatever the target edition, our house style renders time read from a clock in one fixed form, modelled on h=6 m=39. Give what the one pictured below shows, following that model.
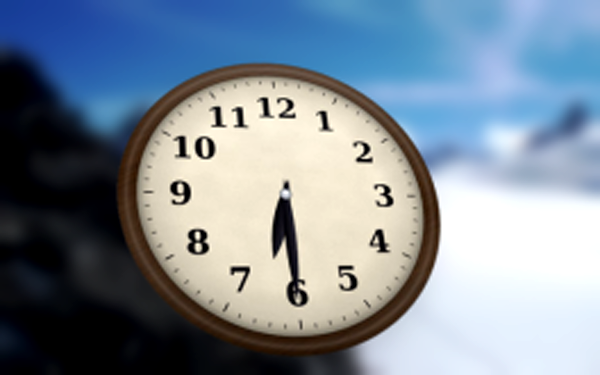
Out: h=6 m=30
